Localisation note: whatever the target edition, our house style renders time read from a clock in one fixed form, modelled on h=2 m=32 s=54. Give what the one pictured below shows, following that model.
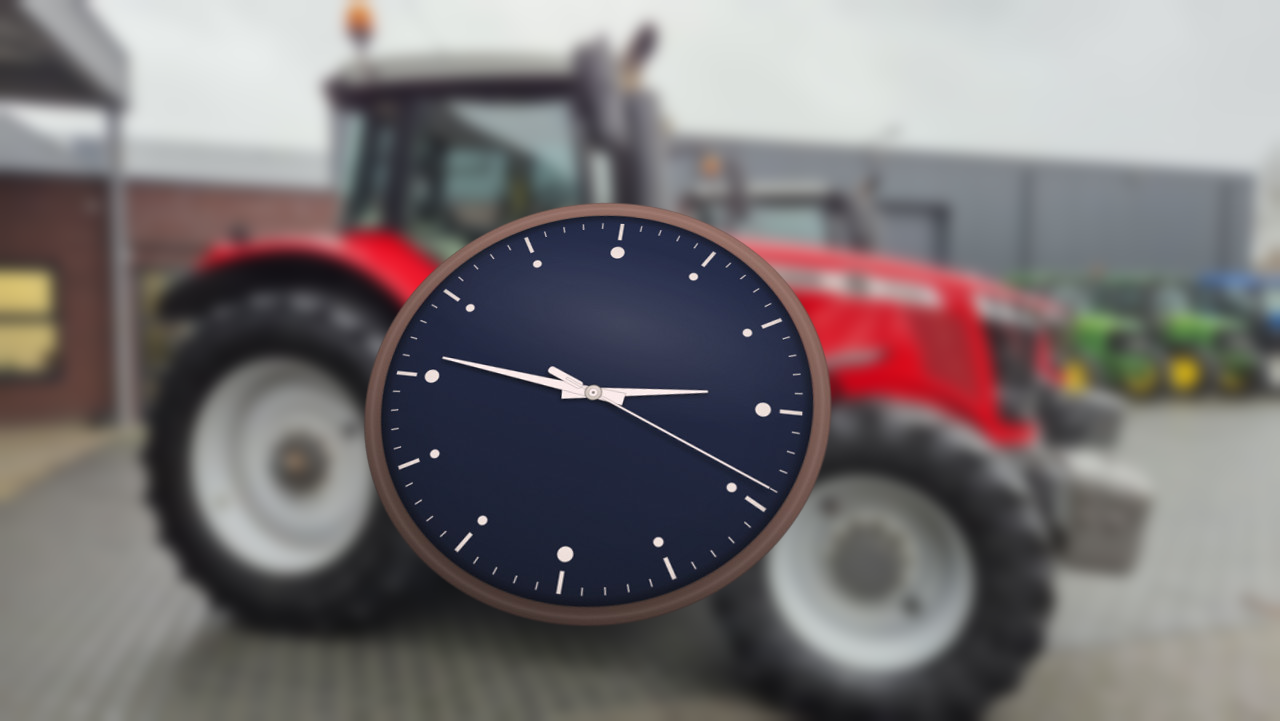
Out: h=2 m=46 s=19
